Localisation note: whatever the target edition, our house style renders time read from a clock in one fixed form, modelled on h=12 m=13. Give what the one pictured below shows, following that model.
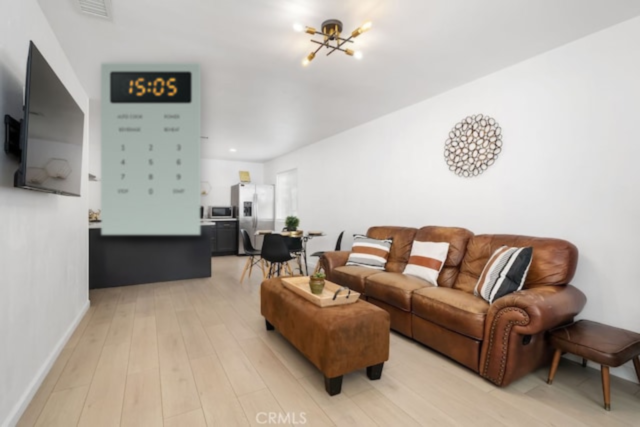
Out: h=15 m=5
